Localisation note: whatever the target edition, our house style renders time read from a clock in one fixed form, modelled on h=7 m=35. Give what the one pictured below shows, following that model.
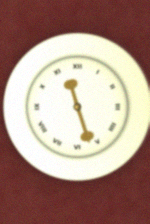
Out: h=11 m=27
